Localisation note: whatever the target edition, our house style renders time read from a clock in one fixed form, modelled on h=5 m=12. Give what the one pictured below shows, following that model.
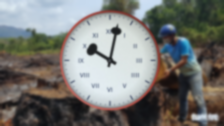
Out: h=10 m=2
